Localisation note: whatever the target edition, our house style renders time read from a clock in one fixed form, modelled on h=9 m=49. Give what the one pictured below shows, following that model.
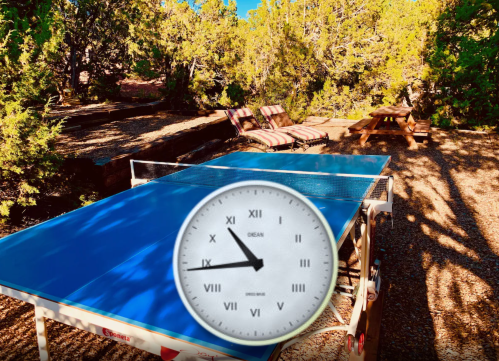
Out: h=10 m=44
